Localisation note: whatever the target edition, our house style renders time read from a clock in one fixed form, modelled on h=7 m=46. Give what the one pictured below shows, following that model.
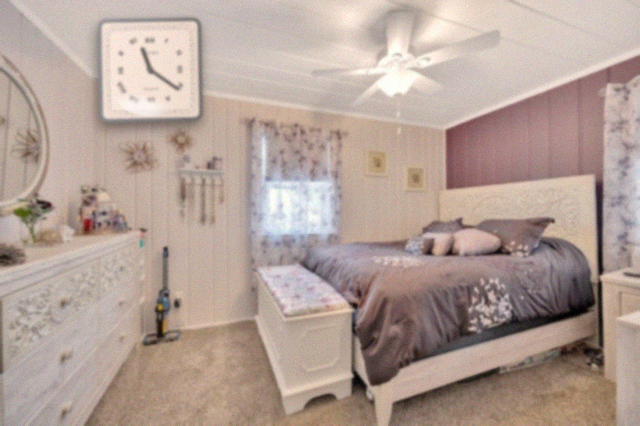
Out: h=11 m=21
